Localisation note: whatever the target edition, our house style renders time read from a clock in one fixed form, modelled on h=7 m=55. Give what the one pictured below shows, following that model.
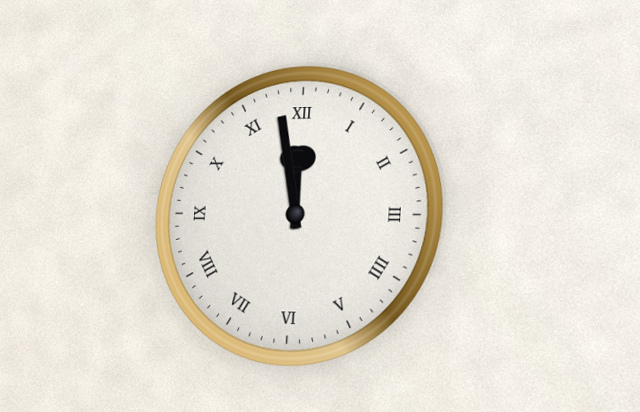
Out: h=11 m=58
